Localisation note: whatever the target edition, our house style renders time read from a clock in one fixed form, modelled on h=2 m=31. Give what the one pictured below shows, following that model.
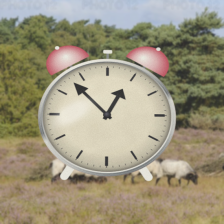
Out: h=12 m=53
